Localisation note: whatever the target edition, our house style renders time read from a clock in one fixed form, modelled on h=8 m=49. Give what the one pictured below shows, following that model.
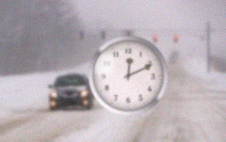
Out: h=12 m=11
